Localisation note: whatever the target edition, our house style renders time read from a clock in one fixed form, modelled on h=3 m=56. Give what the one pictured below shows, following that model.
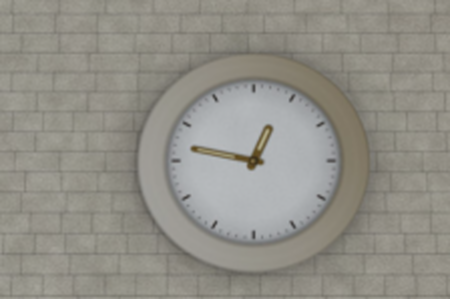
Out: h=12 m=47
